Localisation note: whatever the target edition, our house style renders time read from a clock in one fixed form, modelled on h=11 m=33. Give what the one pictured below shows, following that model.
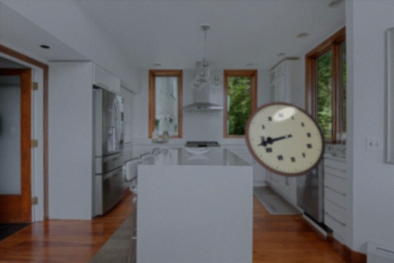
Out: h=8 m=43
